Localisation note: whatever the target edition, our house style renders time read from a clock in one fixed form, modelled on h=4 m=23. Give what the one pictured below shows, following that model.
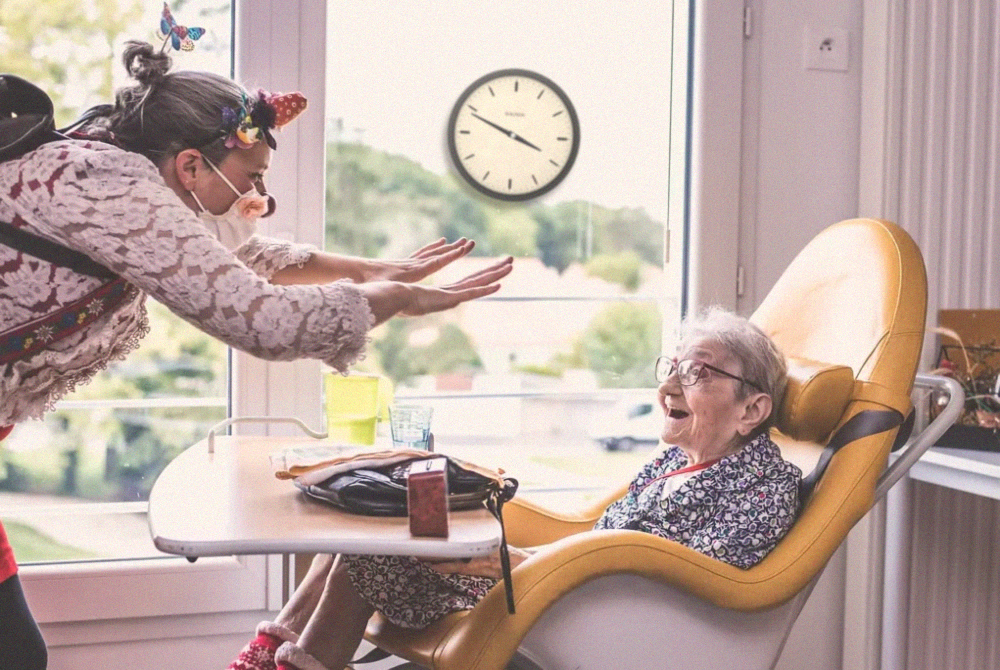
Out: h=3 m=49
